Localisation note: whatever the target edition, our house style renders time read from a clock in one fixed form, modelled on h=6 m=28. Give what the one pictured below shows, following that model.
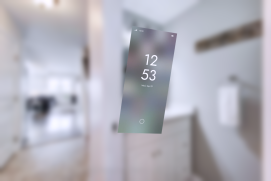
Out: h=12 m=53
